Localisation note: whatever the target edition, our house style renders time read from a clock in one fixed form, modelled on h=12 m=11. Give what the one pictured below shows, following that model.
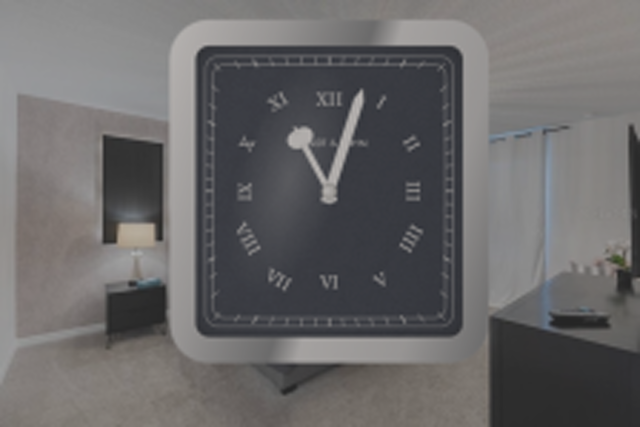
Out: h=11 m=3
